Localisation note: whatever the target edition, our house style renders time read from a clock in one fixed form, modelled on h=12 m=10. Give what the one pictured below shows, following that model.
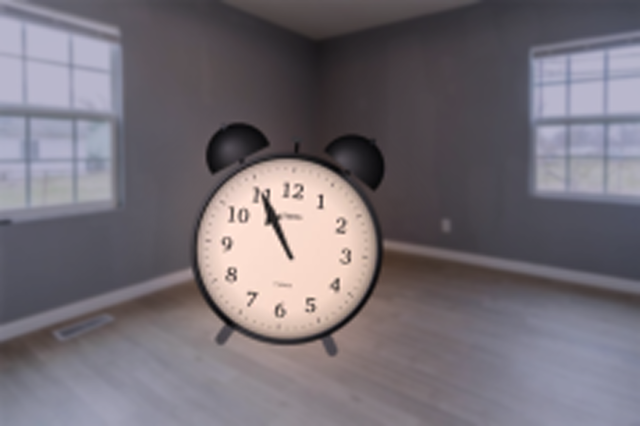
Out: h=10 m=55
